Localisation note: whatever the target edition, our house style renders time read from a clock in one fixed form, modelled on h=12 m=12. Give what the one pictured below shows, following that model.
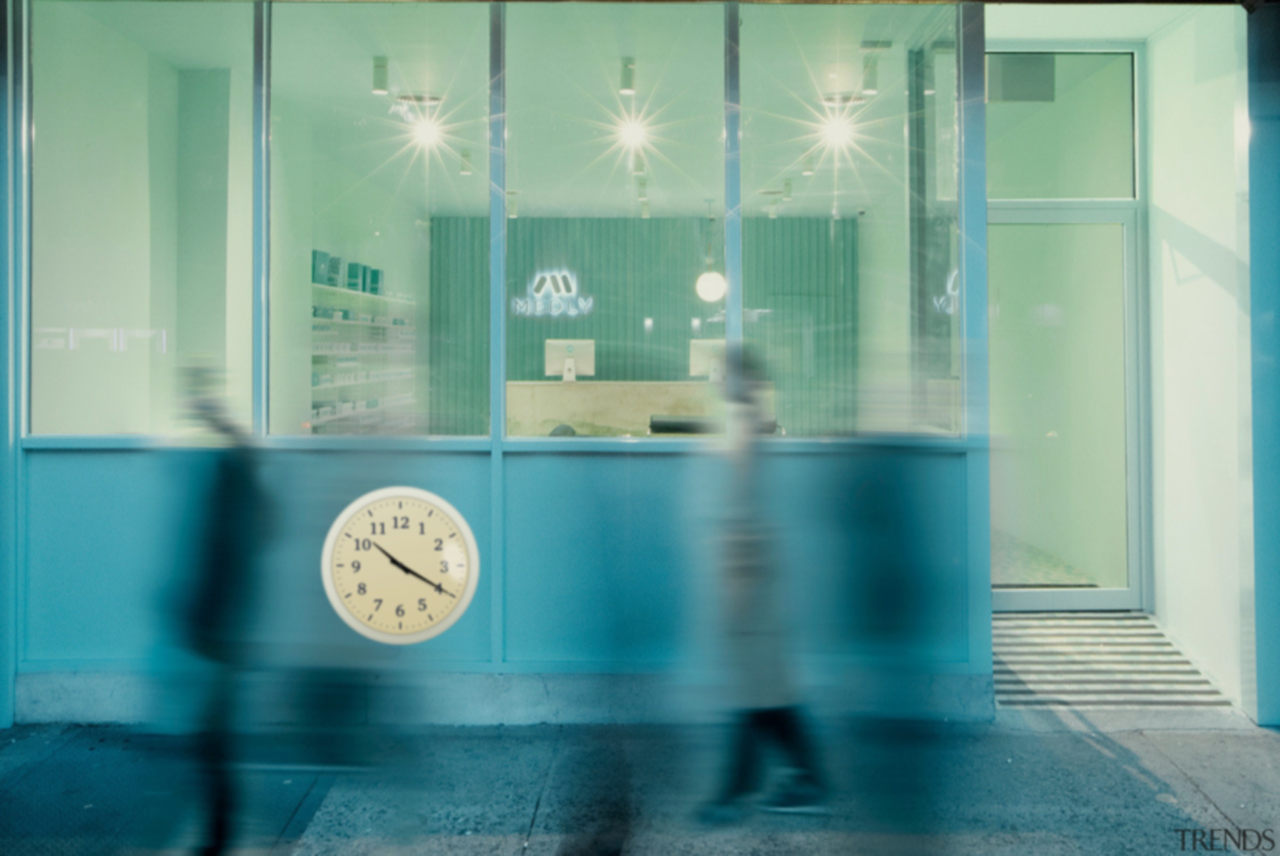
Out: h=10 m=20
